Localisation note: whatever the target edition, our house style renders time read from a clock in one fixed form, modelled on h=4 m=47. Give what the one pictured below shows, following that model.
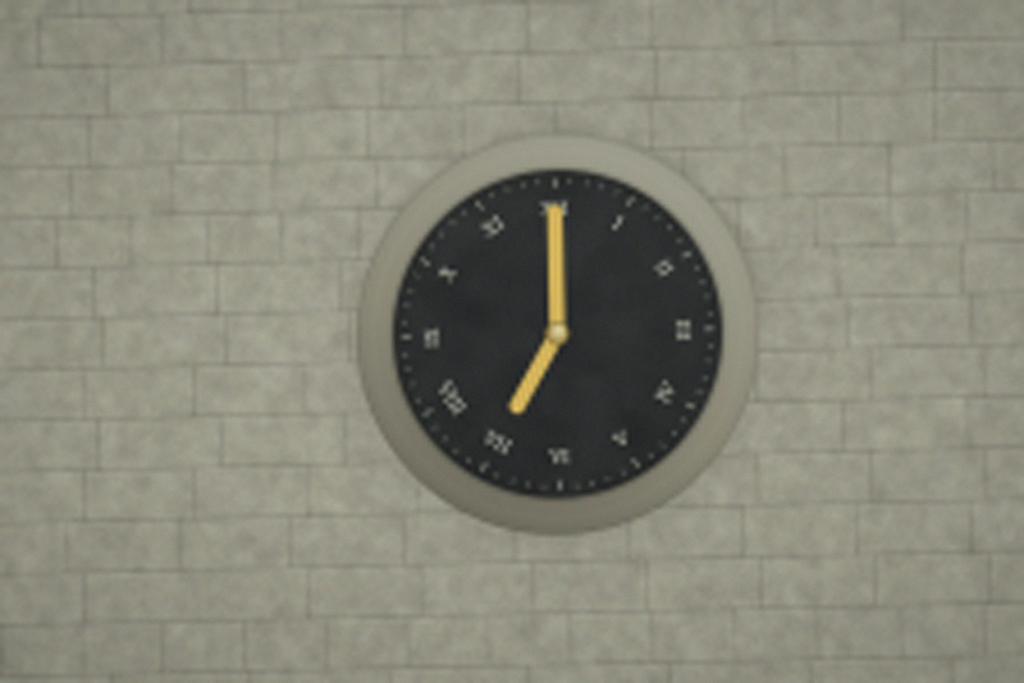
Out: h=7 m=0
